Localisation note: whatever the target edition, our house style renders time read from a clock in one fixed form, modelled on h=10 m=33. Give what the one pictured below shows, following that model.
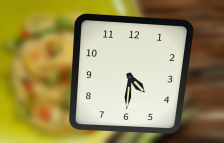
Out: h=4 m=30
